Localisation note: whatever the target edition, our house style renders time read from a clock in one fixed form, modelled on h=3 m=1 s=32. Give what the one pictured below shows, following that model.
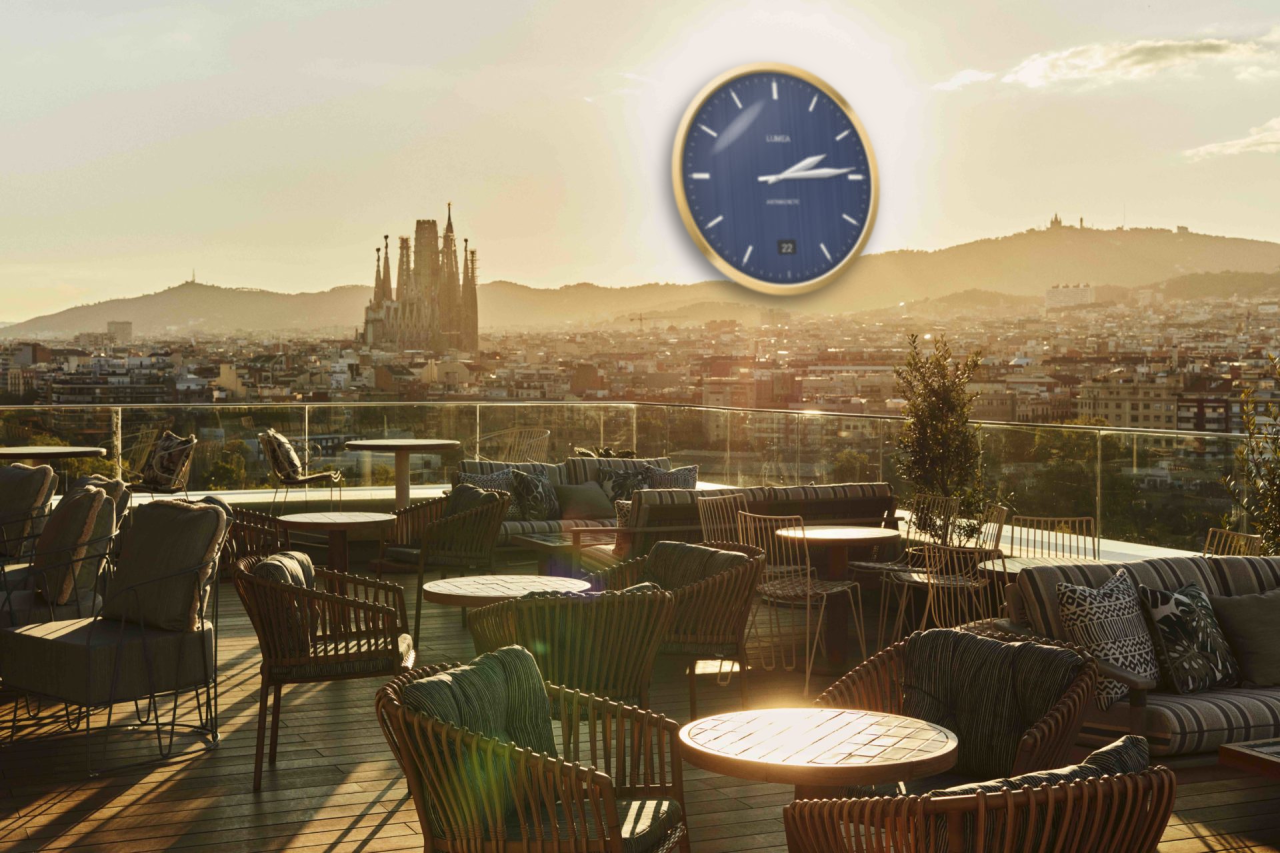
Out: h=2 m=14 s=14
